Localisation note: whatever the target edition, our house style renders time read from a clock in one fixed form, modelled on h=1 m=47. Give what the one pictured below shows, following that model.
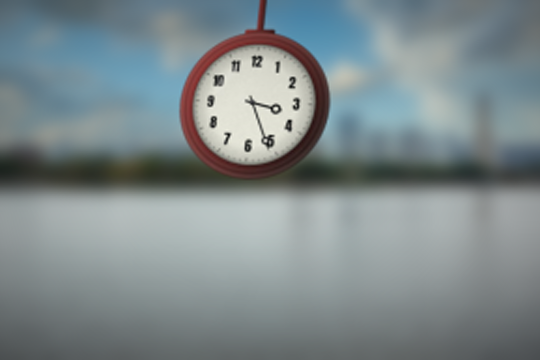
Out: h=3 m=26
